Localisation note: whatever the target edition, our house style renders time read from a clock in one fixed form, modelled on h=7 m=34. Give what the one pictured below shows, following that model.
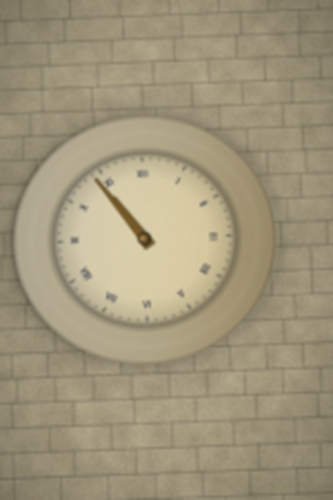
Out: h=10 m=54
